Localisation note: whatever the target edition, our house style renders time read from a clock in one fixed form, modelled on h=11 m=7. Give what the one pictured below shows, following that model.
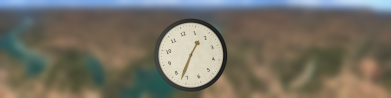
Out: h=1 m=37
